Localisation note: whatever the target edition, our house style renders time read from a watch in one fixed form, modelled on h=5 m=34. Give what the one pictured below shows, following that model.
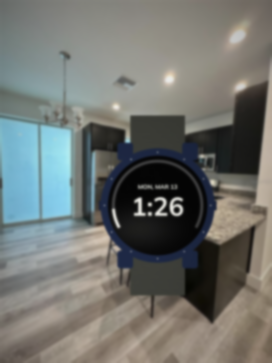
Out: h=1 m=26
